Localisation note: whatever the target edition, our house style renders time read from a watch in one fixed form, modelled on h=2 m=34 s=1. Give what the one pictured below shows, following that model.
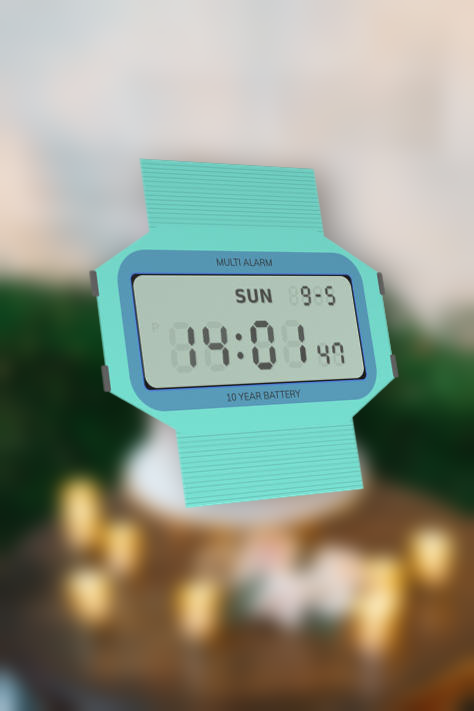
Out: h=14 m=1 s=47
